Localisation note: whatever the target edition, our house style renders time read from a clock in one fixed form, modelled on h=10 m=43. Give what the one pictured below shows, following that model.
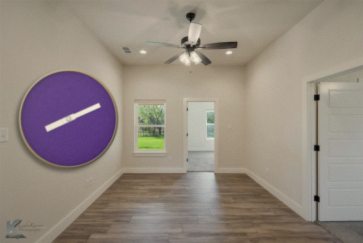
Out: h=8 m=11
